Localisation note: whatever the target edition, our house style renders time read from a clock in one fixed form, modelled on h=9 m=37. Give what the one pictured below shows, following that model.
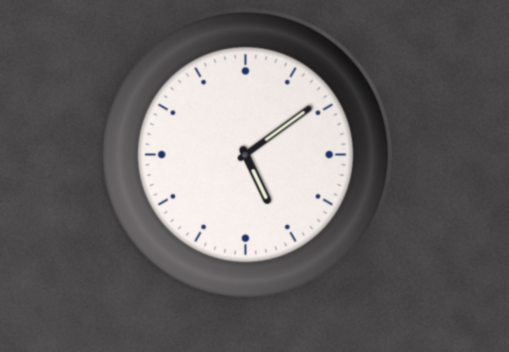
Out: h=5 m=9
